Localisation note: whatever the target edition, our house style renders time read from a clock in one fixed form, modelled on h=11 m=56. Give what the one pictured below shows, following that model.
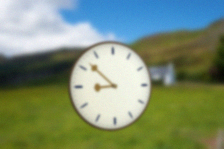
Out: h=8 m=52
